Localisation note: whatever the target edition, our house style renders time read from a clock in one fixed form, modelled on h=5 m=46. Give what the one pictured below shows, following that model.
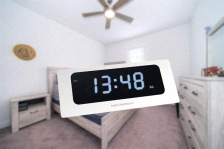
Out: h=13 m=48
